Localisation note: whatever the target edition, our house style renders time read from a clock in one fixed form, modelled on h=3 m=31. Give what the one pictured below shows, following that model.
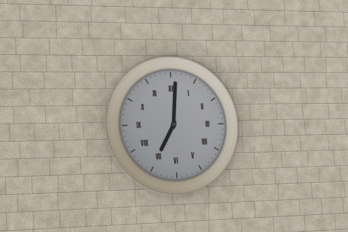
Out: h=7 m=1
